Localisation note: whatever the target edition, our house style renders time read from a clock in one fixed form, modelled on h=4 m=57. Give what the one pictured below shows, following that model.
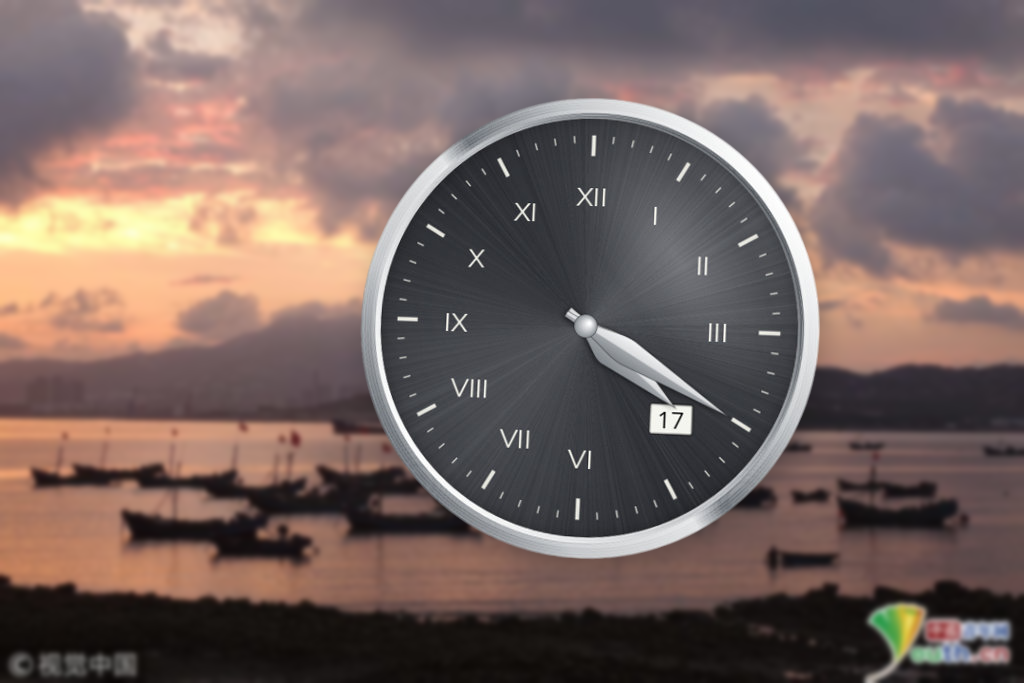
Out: h=4 m=20
